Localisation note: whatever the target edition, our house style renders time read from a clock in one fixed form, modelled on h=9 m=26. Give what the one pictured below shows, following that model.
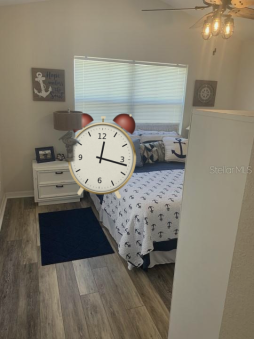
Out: h=12 m=17
